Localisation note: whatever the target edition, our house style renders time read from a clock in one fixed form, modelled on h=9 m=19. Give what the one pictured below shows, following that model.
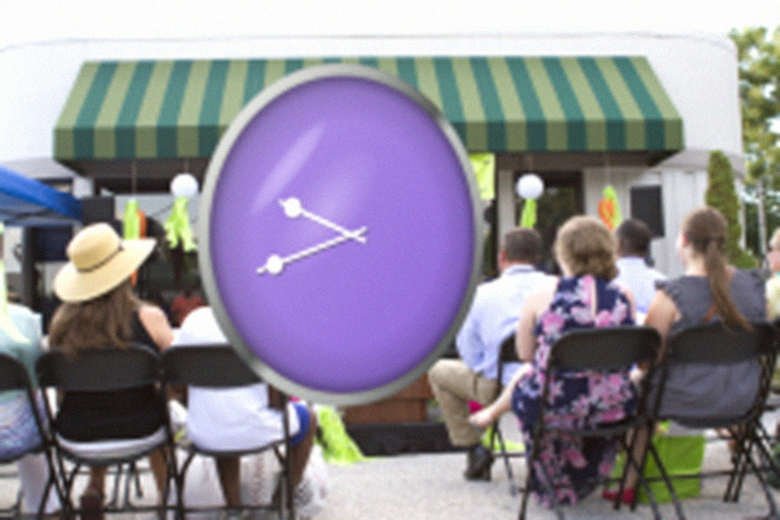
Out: h=9 m=42
